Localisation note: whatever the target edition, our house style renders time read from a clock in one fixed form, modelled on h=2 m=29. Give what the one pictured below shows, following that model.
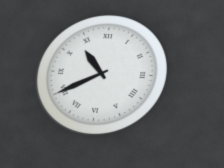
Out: h=10 m=40
